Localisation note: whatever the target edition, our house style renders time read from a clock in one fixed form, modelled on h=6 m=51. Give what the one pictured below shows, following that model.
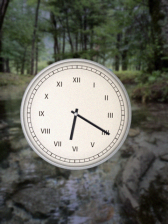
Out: h=6 m=20
